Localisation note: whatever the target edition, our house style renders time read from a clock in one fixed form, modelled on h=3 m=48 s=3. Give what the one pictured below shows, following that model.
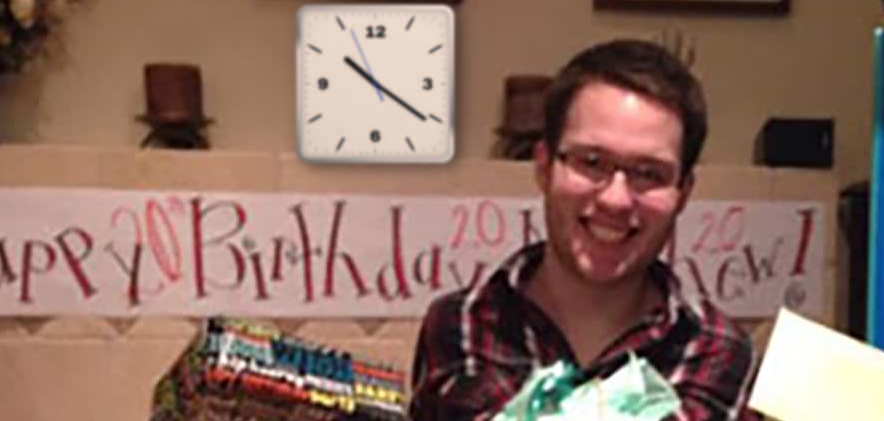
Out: h=10 m=20 s=56
